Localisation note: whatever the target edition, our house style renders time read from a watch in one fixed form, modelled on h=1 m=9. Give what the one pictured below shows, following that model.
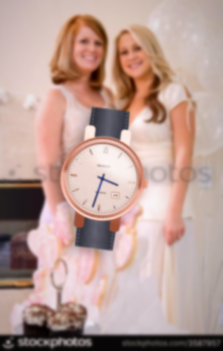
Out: h=3 m=32
